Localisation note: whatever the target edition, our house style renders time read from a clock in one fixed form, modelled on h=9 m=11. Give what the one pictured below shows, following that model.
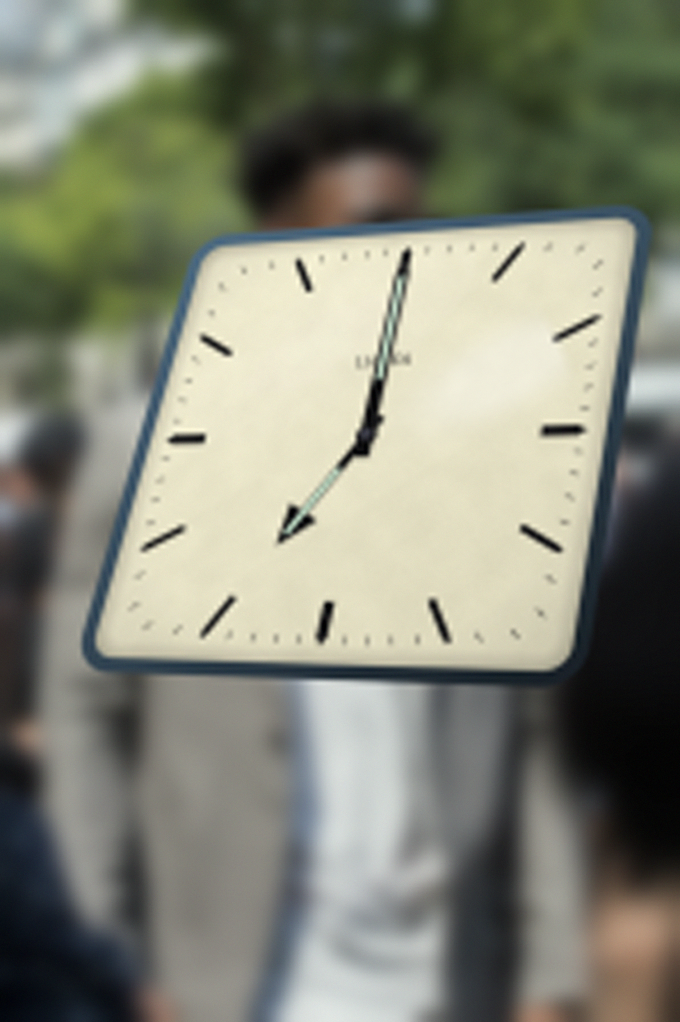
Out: h=7 m=0
